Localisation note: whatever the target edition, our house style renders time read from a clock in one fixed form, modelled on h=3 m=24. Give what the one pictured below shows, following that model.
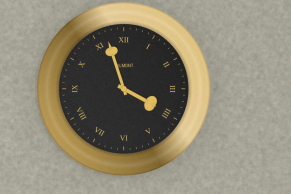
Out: h=3 m=57
